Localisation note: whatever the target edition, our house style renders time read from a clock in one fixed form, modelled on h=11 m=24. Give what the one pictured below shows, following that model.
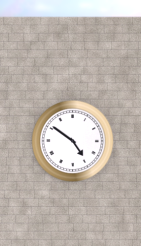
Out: h=4 m=51
